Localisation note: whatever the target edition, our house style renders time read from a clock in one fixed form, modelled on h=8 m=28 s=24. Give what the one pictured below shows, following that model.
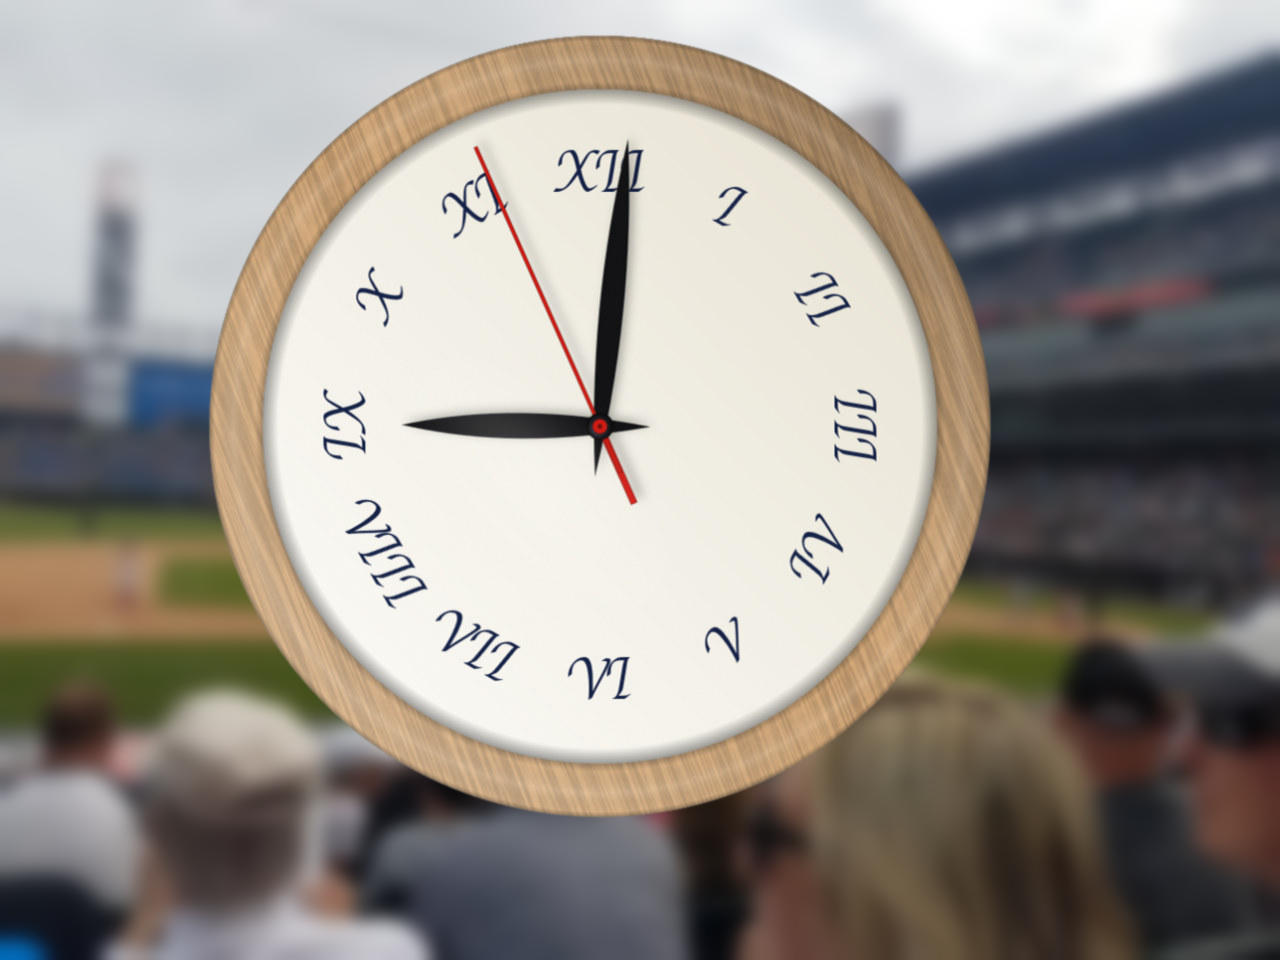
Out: h=9 m=0 s=56
